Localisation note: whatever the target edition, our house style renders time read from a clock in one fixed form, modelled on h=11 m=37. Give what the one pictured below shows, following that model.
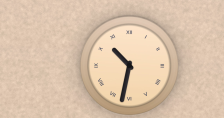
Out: h=10 m=32
